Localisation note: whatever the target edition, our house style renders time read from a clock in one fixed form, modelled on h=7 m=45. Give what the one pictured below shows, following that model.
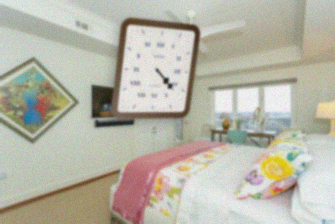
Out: h=4 m=22
